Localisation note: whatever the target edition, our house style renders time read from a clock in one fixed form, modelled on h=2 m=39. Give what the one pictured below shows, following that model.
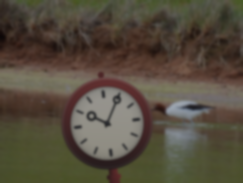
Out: h=10 m=5
